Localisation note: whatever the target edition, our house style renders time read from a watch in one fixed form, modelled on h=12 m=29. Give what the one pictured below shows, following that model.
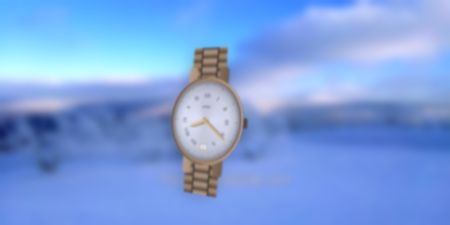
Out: h=8 m=21
